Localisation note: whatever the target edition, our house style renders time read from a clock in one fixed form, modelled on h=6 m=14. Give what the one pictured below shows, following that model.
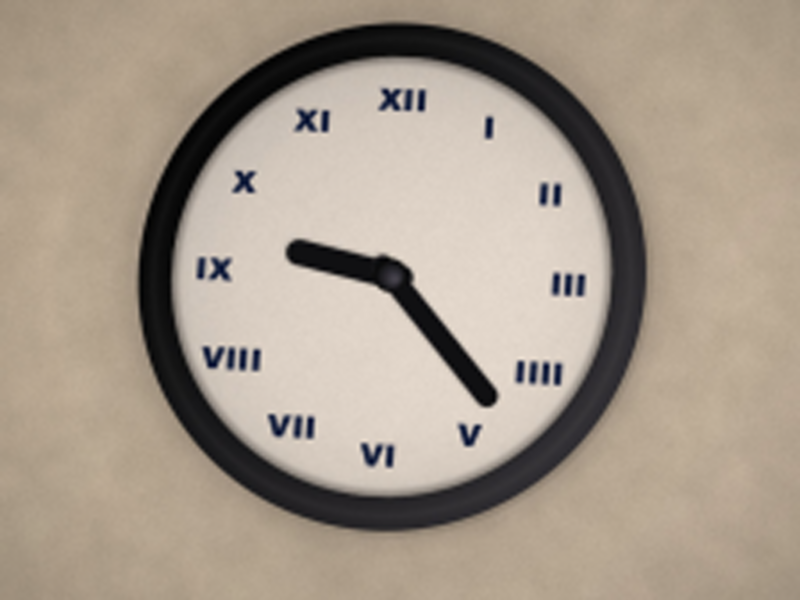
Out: h=9 m=23
